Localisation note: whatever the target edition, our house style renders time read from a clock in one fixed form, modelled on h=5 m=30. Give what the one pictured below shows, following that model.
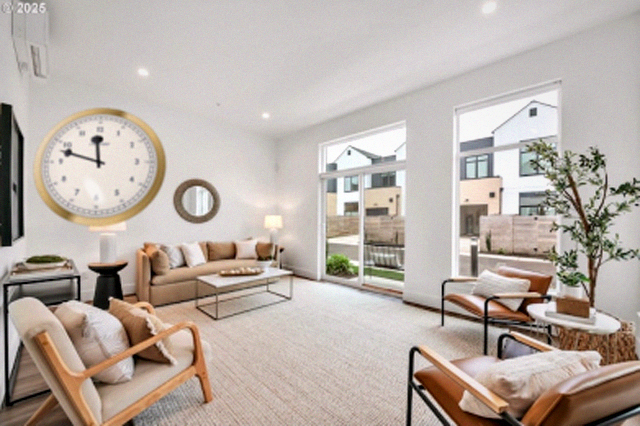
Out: h=11 m=48
